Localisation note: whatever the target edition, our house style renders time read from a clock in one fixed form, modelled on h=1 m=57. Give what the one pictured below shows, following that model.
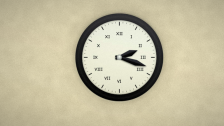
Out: h=2 m=18
